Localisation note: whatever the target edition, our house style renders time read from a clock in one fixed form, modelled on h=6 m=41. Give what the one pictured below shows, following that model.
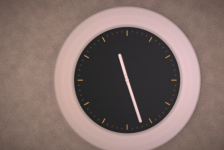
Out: h=11 m=27
